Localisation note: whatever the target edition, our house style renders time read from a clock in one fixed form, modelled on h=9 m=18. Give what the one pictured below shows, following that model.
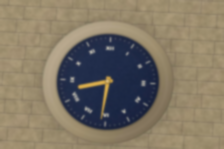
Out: h=8 m=31
